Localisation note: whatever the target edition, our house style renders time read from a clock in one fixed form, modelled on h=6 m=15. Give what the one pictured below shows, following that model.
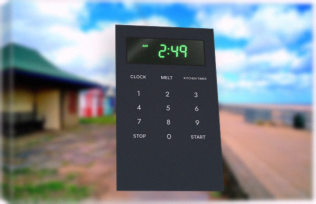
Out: h=2 m=49
